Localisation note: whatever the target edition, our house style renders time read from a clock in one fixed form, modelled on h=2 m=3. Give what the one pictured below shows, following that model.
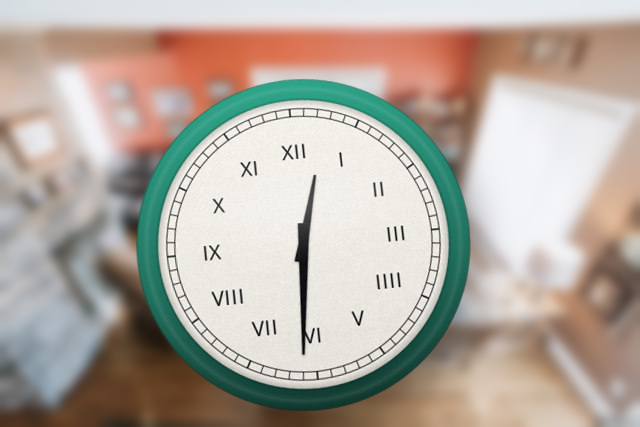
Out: h=12 m=31
